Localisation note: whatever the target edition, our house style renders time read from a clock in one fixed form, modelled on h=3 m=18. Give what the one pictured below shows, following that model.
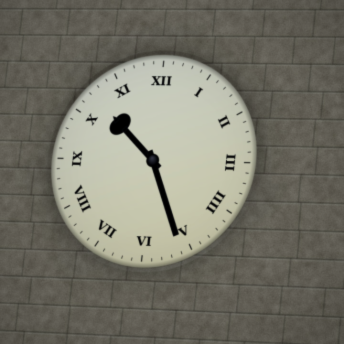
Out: h=10 m=26
